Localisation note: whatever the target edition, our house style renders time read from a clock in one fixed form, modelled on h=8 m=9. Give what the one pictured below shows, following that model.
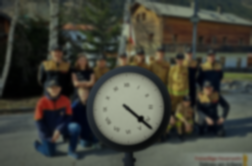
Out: h=4 m=22
